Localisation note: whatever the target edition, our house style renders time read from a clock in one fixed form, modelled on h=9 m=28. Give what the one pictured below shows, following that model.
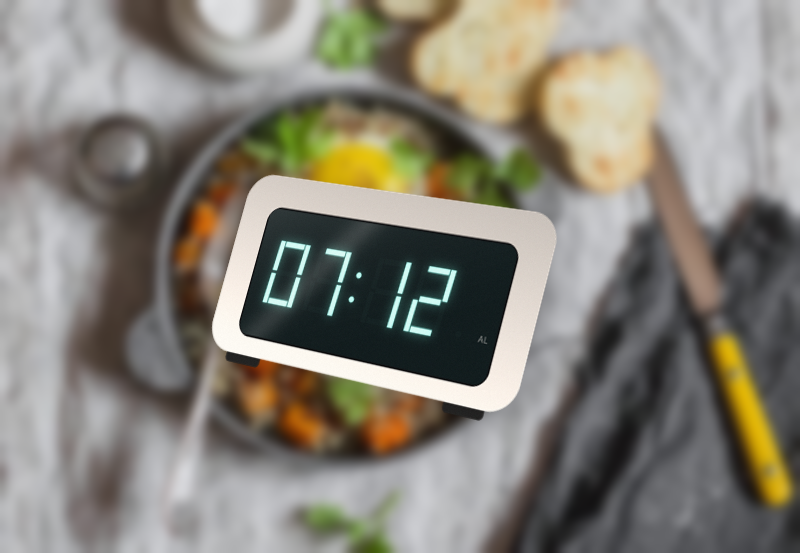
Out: h=7 m=12
